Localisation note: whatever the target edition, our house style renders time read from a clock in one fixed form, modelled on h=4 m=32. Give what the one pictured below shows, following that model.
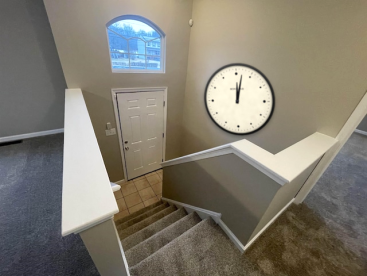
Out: h=12 m=2
